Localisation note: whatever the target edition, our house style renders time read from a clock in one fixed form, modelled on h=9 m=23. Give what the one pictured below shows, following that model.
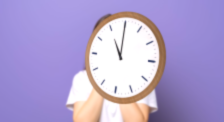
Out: h=11 m=0
